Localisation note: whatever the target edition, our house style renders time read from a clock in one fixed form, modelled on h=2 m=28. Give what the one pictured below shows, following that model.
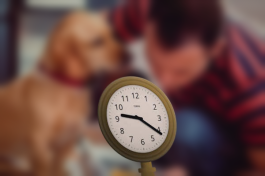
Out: h=9 m=21
